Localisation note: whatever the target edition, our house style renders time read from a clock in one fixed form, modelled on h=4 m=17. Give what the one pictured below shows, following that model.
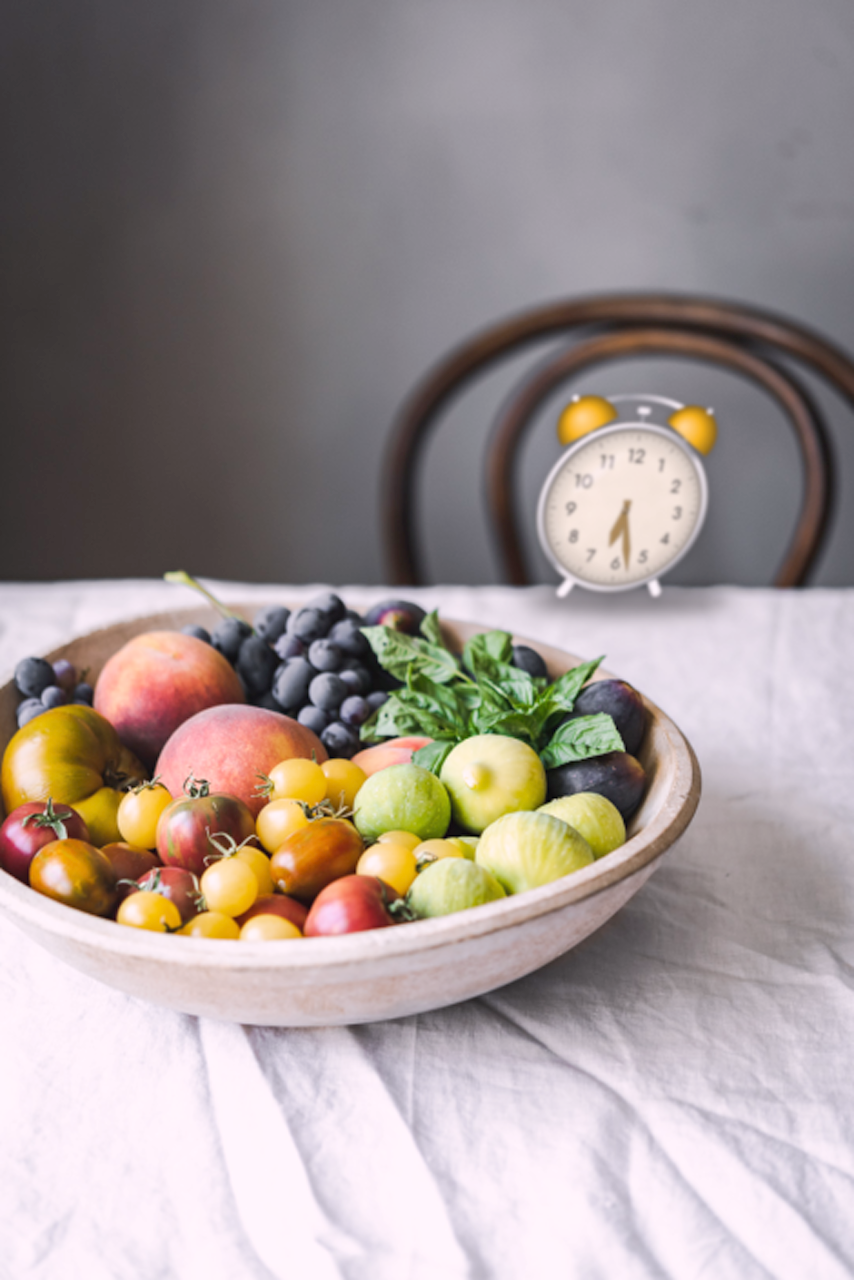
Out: h=6 m=28
